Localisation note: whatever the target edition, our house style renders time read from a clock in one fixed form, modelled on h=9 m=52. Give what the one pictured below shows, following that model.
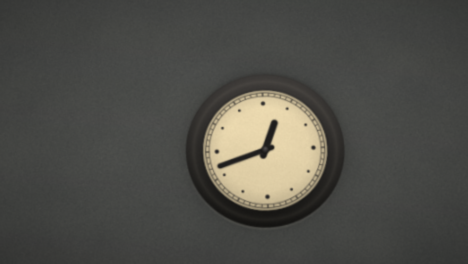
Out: h=12 m=42
